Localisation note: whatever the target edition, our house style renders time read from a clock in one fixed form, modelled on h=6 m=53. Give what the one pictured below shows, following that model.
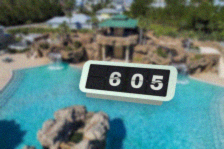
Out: h=6 m=5
